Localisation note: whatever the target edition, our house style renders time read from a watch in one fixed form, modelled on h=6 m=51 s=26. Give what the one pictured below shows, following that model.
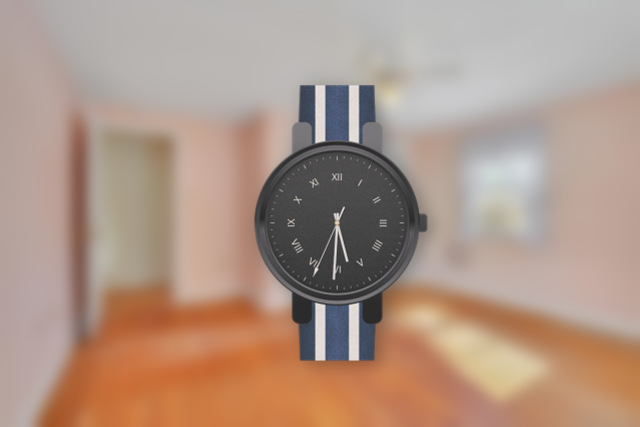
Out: h=5 m=30 s=34
